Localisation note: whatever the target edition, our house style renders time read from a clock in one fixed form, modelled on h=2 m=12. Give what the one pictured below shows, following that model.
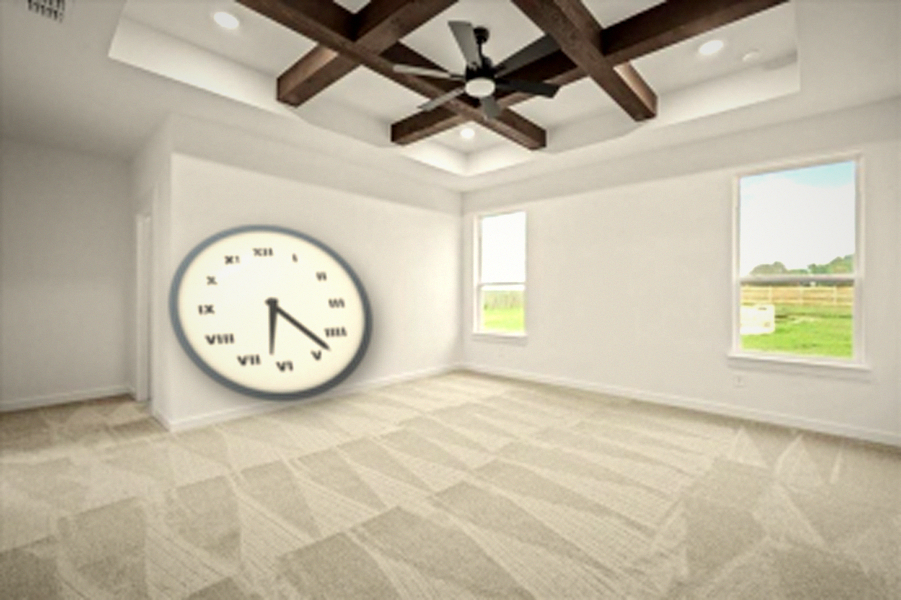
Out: h=6 m=23
